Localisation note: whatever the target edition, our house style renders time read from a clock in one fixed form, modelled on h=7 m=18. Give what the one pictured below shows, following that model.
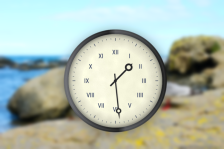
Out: h=1 m=29
